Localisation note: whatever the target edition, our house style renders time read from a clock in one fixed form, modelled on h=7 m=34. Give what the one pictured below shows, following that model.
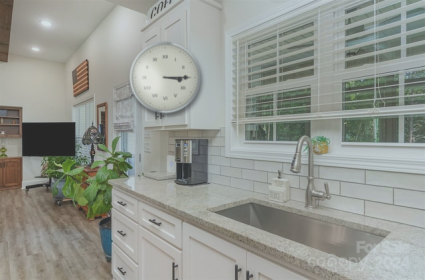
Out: h=3 m=15
